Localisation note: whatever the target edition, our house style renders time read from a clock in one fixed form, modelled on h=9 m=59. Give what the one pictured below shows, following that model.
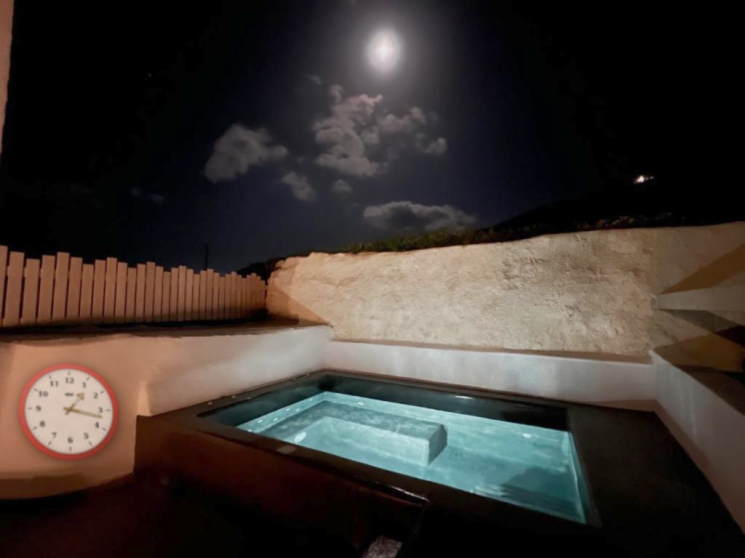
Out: h=1 m=17
